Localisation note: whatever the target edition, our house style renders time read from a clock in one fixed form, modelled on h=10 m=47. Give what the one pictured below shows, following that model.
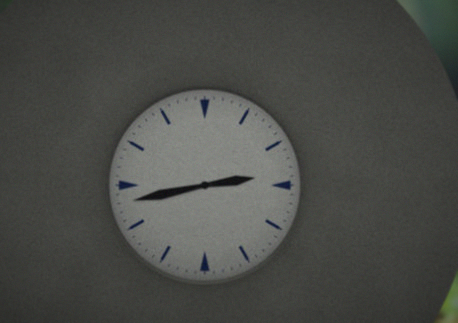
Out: h=2 m=43
